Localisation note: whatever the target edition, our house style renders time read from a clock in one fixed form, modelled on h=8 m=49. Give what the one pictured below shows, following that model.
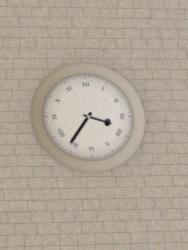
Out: h=3 m=36
